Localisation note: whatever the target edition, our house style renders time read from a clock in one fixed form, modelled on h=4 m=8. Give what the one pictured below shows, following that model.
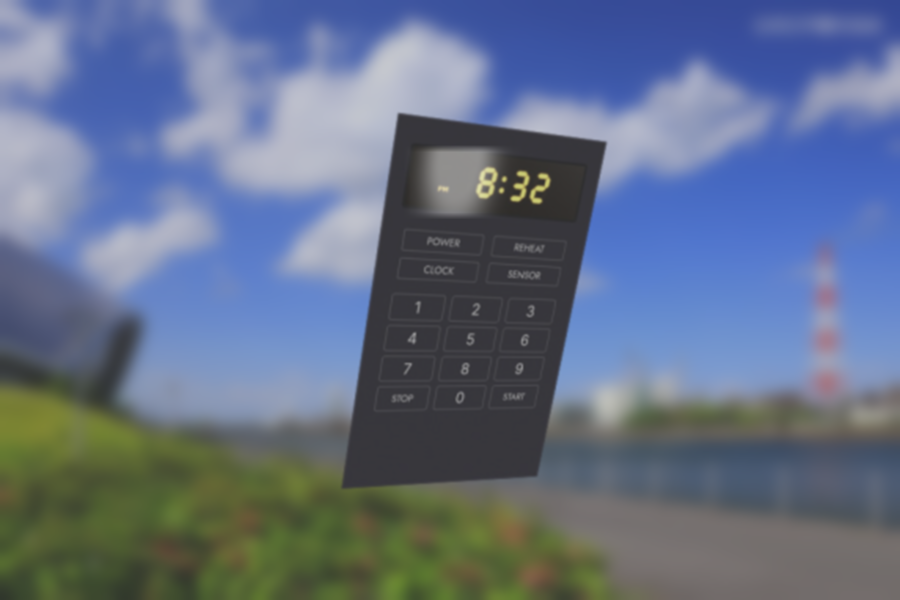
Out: h=8 m=32
